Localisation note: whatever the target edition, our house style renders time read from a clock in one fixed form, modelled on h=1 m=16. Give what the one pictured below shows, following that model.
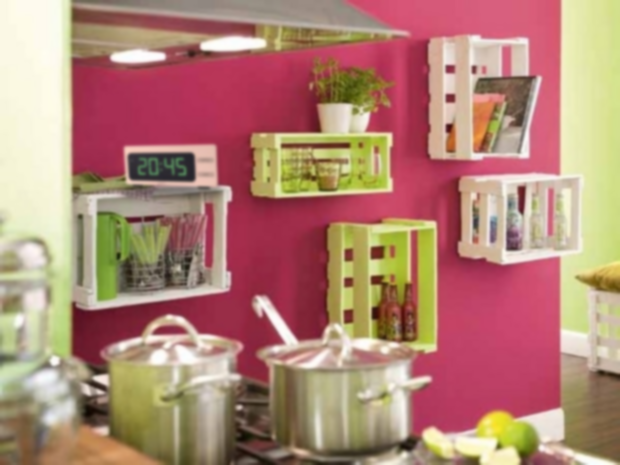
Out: h=20 m=45
